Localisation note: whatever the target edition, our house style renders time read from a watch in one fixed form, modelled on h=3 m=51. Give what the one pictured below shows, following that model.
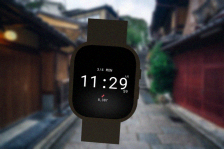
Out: h=11 m=29
